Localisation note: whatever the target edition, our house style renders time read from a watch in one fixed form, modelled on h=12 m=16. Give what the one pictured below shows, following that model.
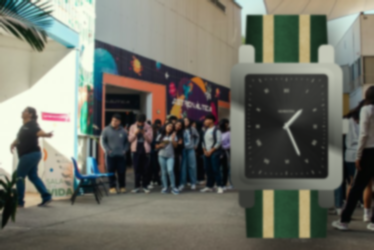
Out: h=1 m=26
